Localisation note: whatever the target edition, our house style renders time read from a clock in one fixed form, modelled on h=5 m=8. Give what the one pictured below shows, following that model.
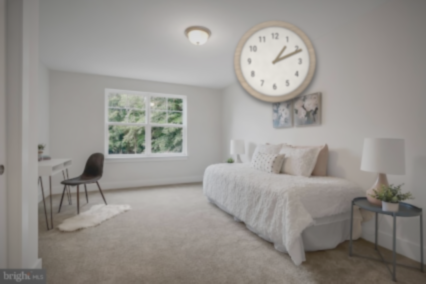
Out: h=1 m=11
